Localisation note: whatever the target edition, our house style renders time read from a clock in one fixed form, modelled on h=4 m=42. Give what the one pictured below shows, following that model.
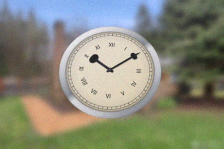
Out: h=10 m=9
